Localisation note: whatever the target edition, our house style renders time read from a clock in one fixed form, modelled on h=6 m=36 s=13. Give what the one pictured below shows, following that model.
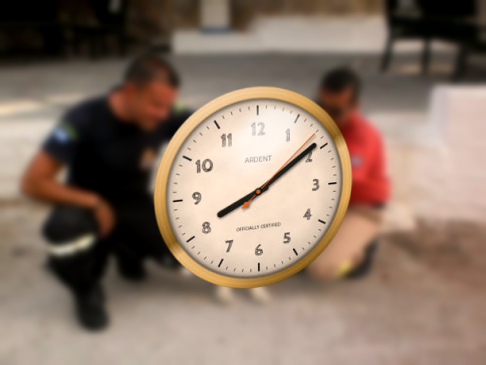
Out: h=8 m=9 s=8
